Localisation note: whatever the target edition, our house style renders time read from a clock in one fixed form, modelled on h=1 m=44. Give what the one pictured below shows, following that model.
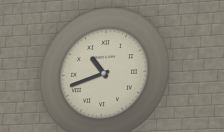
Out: h=10 m=42
